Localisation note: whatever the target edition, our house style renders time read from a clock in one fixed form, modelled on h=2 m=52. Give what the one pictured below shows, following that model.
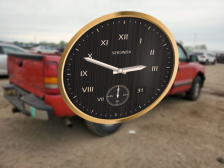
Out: h=2 m=49
